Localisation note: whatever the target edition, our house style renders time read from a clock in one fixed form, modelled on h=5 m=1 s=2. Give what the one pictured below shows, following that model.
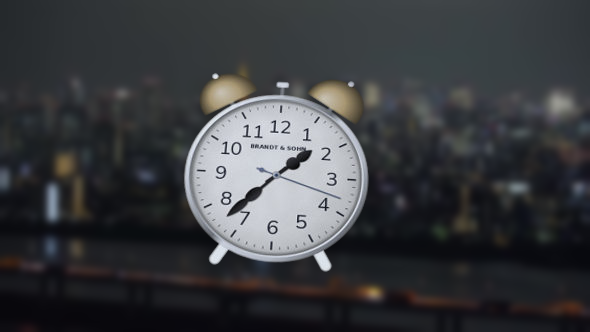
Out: h=1 m=37 s=18
